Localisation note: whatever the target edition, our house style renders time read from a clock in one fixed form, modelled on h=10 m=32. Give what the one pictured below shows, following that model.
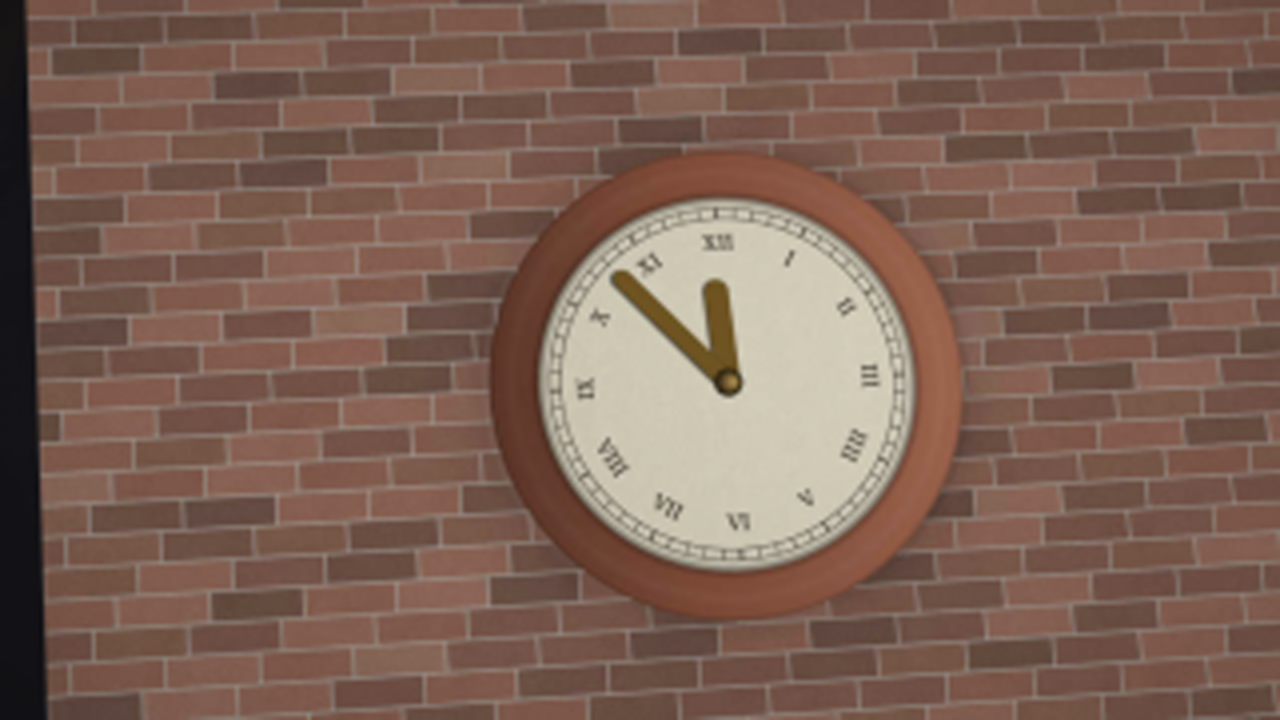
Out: h=11 m=53
